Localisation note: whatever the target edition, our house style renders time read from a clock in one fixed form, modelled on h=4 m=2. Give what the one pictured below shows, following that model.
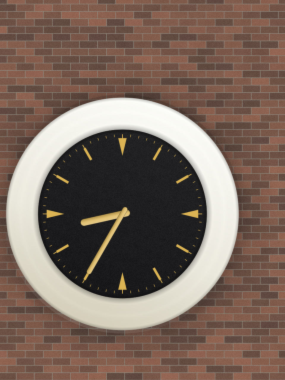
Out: h=8 m=35
